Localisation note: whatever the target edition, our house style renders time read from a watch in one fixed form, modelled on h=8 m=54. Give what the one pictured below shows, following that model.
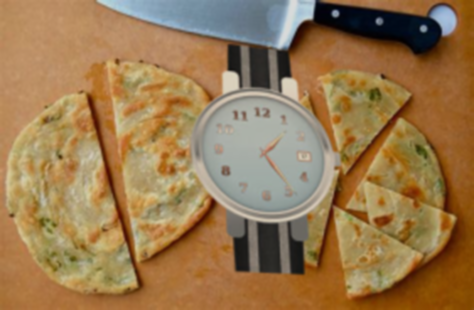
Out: h=1 m=24
